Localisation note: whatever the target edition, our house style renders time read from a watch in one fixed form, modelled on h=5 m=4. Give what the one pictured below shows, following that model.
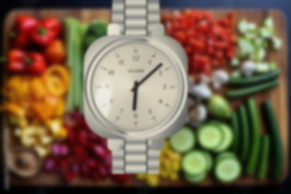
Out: h=6 m=8
